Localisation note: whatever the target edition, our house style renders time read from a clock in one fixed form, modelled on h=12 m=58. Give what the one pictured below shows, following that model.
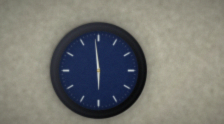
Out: h=5 m=59
